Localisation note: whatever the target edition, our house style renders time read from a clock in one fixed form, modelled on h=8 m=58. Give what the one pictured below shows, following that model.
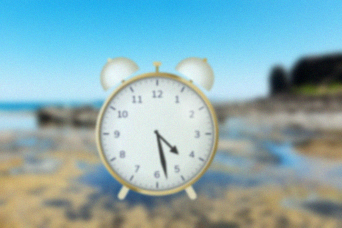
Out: h=4 m=28
